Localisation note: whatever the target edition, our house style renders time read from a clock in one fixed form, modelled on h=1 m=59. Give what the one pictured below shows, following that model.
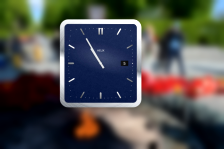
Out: h=10 m=55
